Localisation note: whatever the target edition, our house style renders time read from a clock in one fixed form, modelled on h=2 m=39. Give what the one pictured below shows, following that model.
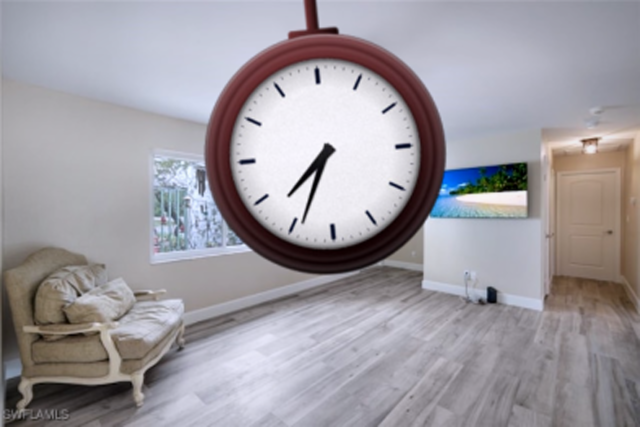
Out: h=7 m=34
